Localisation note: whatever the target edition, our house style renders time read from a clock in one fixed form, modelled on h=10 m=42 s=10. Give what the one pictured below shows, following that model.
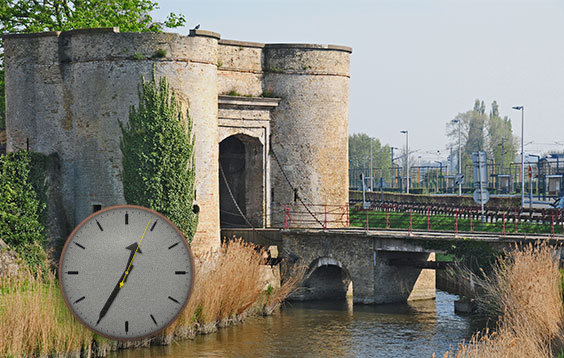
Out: h=12 m=35 s=4
